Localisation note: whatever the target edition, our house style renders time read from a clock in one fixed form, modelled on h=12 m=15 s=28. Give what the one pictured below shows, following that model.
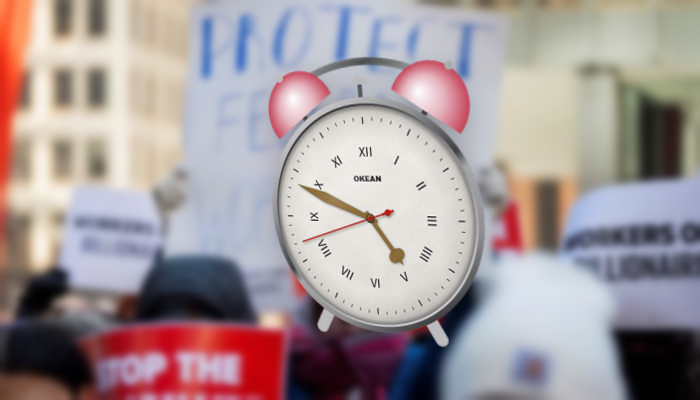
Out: h=4 m=48 s=42
